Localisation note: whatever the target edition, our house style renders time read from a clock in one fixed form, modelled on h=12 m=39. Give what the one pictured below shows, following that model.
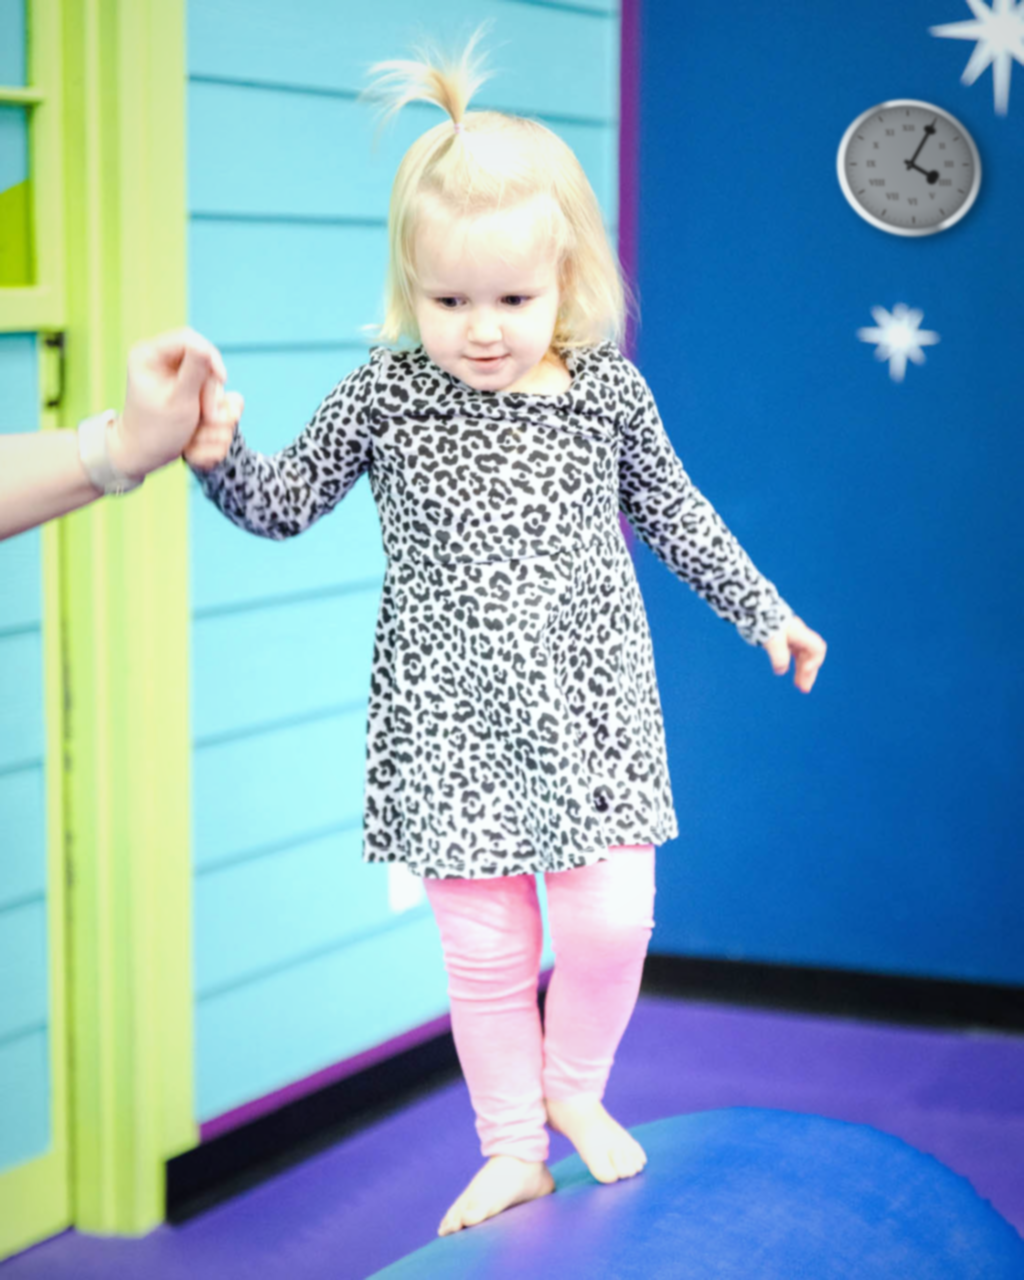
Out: h=4 m=5
